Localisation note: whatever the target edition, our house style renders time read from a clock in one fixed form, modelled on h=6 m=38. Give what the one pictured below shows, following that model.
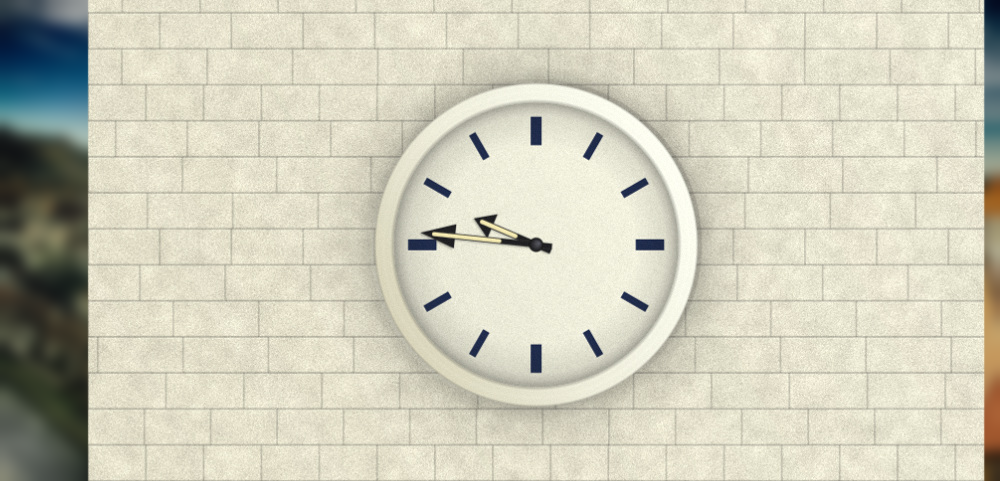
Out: h=9 m=46
